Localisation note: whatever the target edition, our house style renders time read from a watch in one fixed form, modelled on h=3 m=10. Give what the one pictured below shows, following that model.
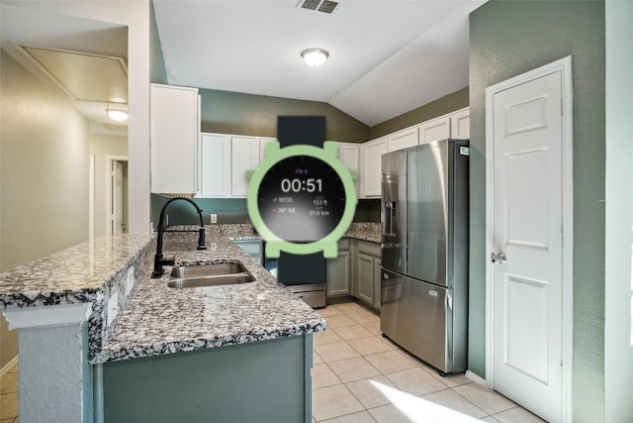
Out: h=0 m=51
